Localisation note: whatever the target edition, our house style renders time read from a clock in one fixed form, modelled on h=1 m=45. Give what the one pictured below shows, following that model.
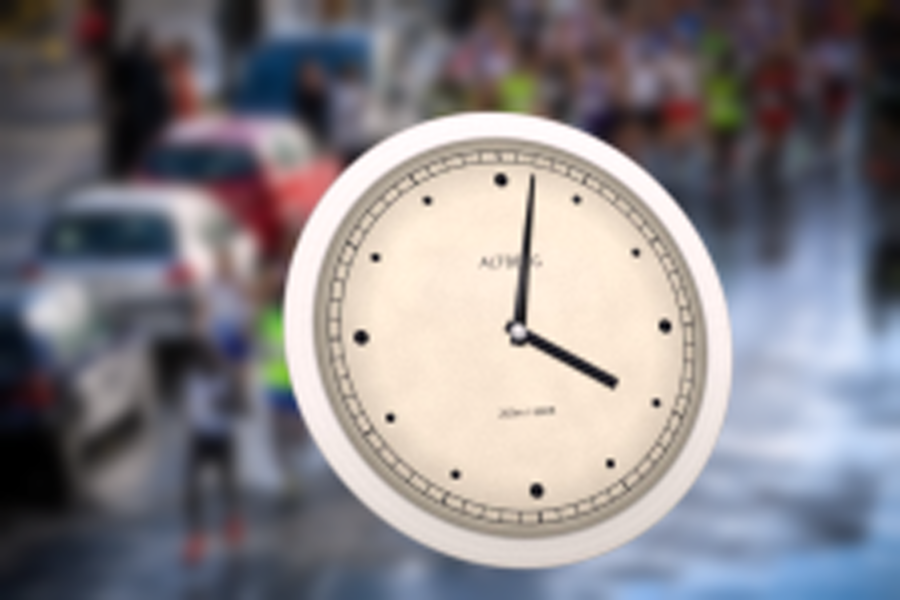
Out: h=4 m=2
